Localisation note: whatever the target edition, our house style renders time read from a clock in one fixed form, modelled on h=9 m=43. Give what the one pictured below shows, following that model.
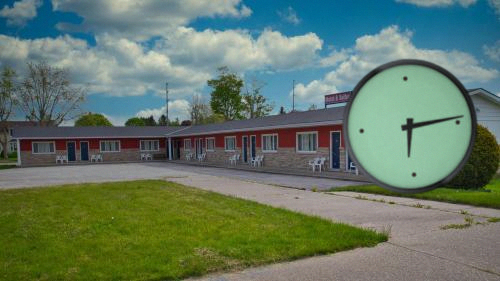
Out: h=6 m=14
